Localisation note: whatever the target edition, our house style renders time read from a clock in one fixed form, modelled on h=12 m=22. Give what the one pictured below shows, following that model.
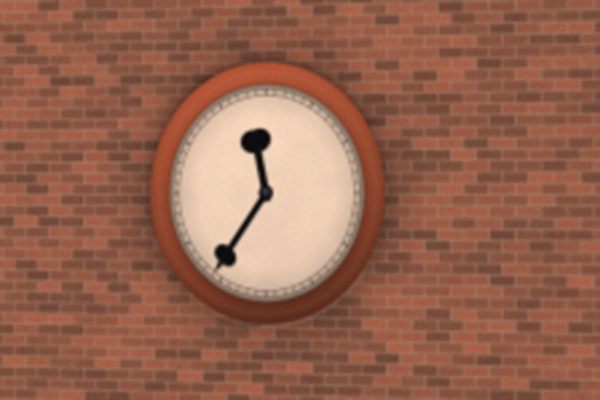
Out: h=11 m=36
